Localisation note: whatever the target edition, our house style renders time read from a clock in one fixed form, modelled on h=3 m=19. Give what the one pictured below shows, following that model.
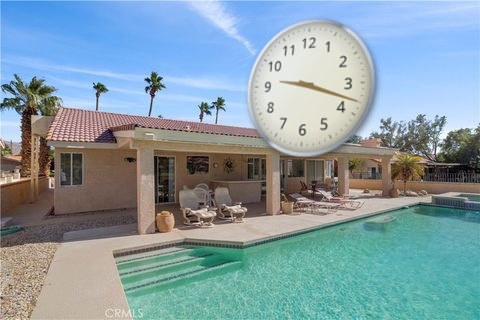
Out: h=9 m=18
